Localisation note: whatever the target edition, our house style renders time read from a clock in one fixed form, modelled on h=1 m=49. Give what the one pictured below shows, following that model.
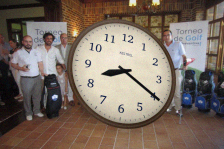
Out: h=8 m=20
